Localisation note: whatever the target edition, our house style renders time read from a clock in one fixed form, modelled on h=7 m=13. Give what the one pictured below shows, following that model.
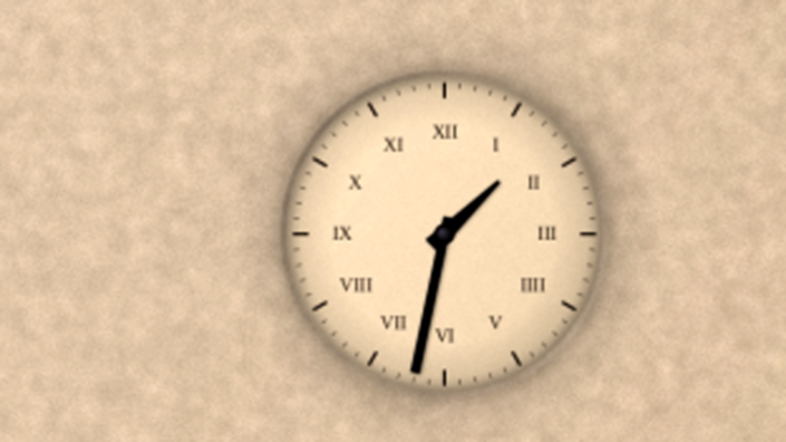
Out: h=1 m=32
